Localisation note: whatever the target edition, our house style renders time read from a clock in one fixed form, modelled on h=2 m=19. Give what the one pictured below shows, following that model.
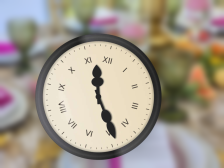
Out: h=11 m=24
